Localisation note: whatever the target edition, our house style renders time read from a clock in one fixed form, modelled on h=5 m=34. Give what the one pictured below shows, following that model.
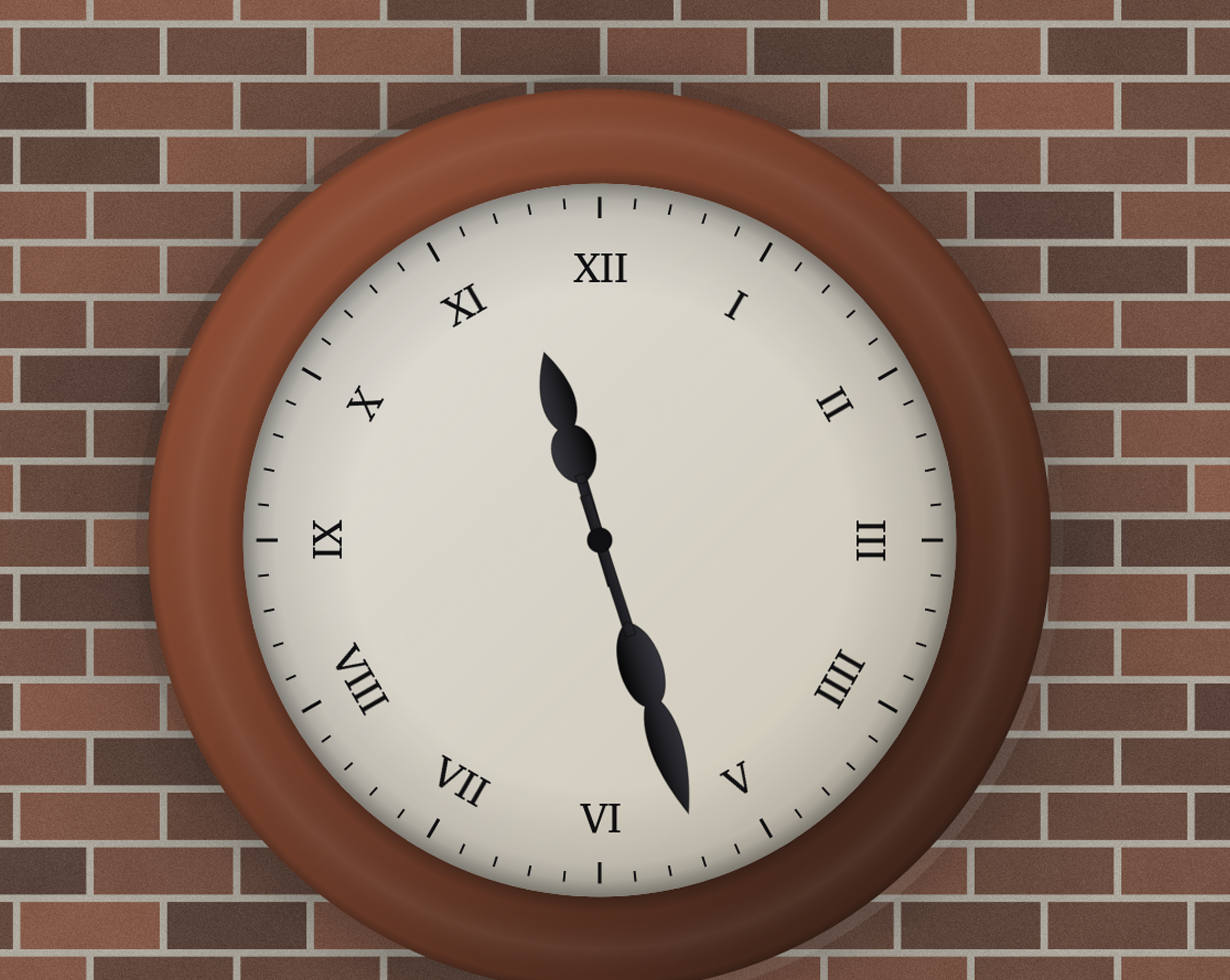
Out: h=11 m=27
